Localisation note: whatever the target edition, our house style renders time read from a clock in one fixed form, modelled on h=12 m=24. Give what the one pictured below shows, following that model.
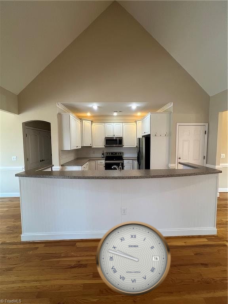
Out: h=9 m=48
